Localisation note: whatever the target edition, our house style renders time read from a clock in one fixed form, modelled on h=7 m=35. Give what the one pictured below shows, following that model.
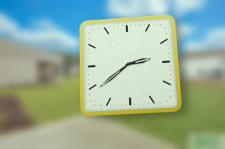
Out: h=2 m=39
